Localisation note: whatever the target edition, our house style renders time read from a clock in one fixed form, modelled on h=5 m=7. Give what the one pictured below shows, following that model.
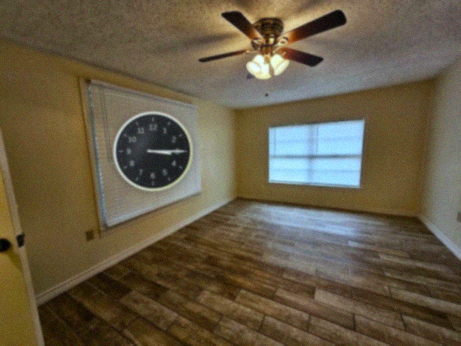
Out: h=3 m=15
